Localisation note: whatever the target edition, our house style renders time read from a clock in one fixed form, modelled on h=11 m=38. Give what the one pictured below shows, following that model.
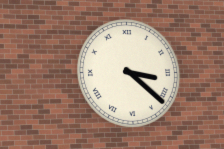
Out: h=3 m=22
